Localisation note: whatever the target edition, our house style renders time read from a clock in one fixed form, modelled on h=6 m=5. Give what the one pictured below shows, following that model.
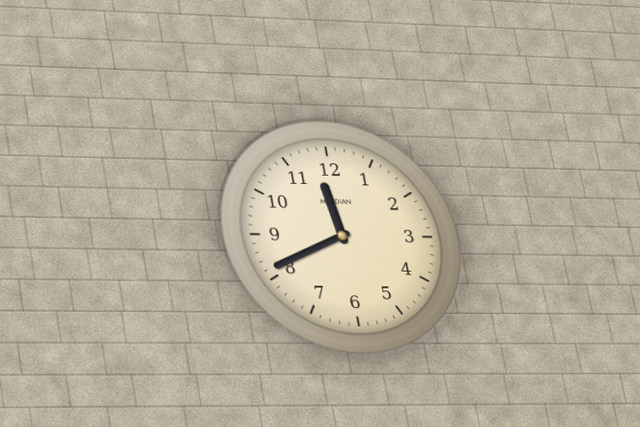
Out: h=11 m=41
